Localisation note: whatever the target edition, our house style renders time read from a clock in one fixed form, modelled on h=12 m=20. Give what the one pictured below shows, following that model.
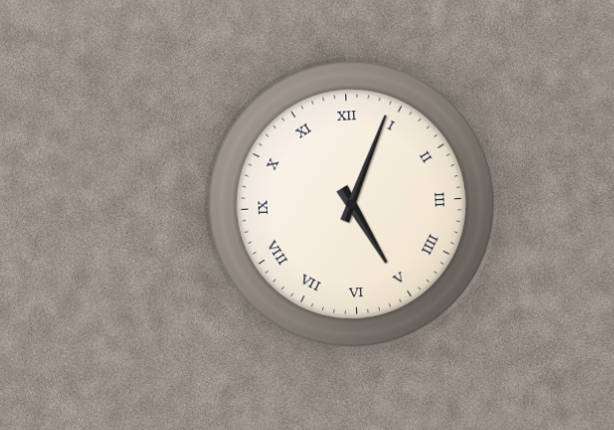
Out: h=5 m=4
